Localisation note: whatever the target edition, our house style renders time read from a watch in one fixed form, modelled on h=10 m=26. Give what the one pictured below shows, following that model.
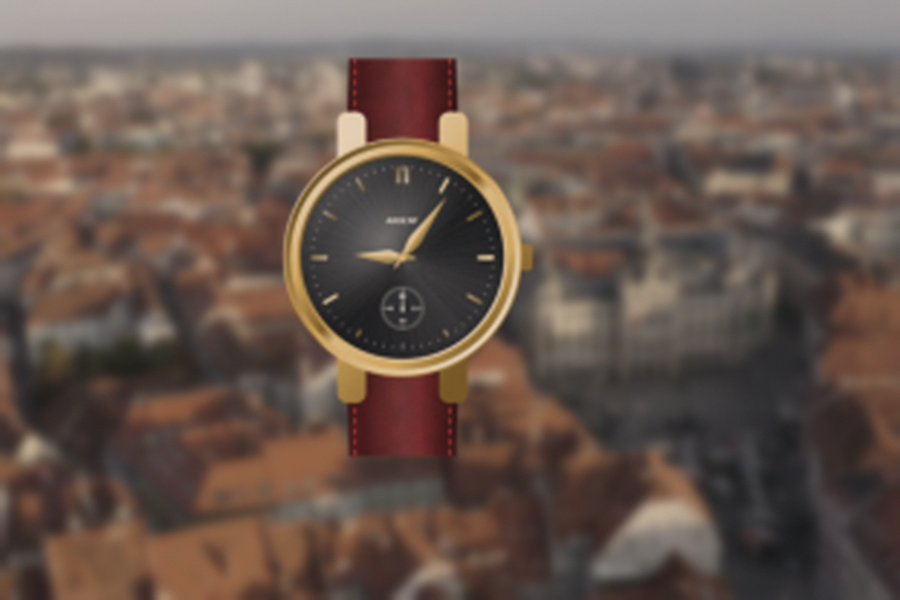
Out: h=9 m=6
